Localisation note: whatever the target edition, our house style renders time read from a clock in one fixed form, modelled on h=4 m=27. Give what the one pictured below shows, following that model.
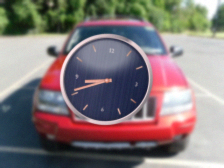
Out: h=8 m=41
